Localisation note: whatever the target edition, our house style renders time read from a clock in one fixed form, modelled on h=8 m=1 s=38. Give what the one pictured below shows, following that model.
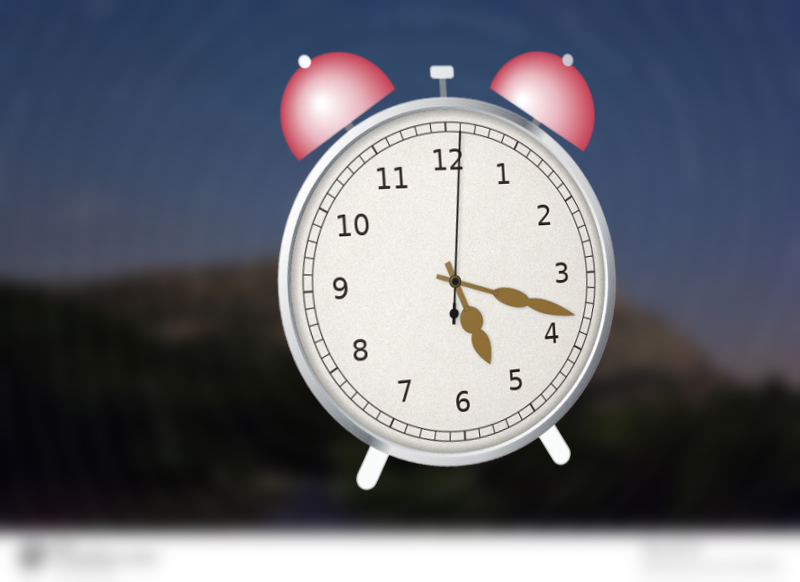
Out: h=5 m=18 s=1
